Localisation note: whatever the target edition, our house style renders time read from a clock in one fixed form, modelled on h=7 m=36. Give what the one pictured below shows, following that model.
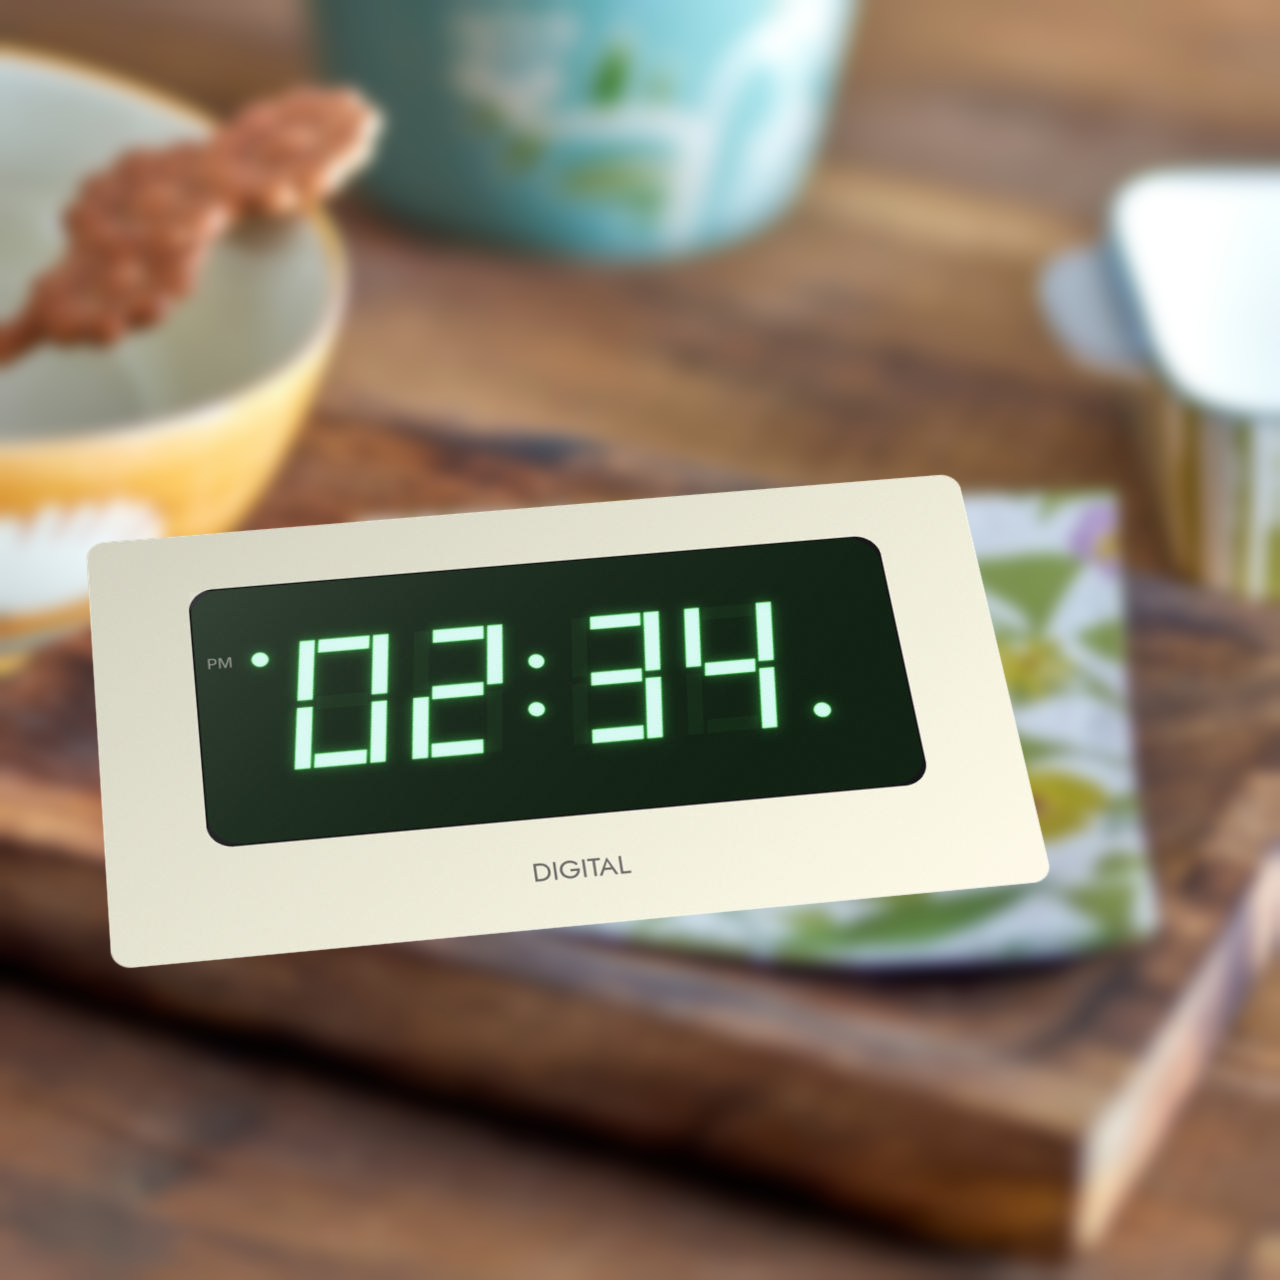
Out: h=2 m=34
